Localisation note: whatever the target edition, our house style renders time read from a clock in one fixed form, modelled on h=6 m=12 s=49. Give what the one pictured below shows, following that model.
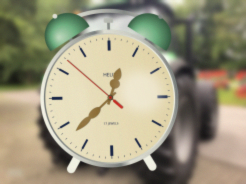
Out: h=12 m=37 s=52
